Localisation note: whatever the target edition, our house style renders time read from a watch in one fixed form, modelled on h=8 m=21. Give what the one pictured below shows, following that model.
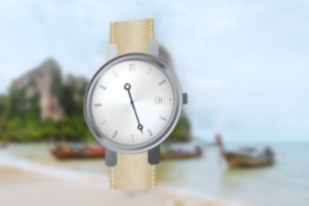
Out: h=11 m=27
